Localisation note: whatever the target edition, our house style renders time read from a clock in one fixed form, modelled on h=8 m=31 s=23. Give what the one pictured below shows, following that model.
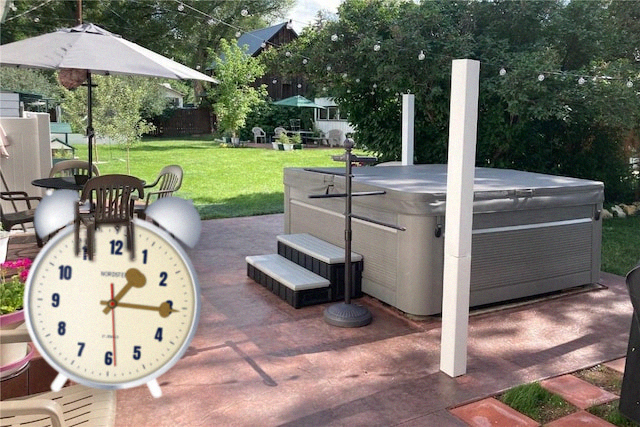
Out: h=1 m=15 s=29
